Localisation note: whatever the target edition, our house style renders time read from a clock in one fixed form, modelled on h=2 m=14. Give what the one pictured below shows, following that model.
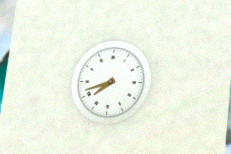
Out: h=7 m=42
